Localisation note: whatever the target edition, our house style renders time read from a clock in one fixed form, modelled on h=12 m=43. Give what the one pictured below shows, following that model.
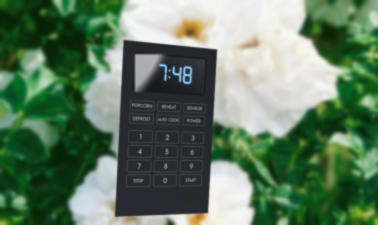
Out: h=7 m=48
